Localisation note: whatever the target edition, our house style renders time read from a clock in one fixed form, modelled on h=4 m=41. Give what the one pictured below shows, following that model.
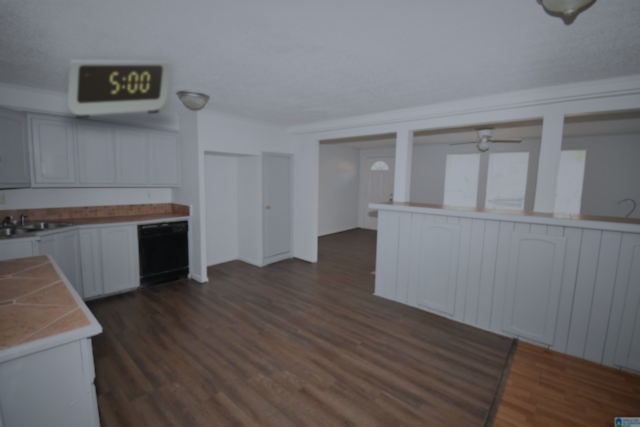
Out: h=5 m=0
